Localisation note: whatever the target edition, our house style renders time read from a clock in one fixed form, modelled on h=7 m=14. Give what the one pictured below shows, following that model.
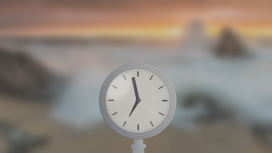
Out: h=6 m=58
